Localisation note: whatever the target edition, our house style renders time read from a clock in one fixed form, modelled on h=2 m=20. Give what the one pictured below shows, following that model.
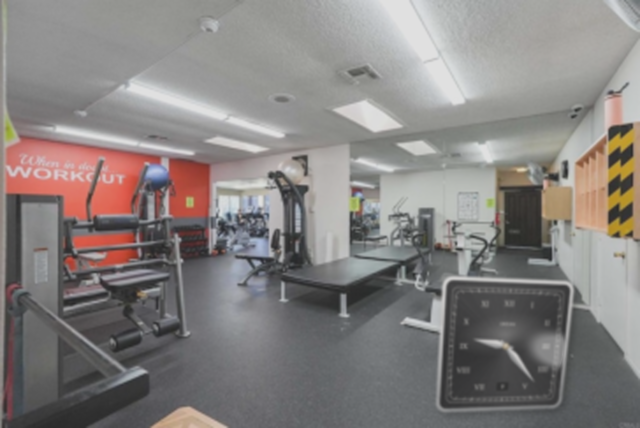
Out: h=9 m=23
